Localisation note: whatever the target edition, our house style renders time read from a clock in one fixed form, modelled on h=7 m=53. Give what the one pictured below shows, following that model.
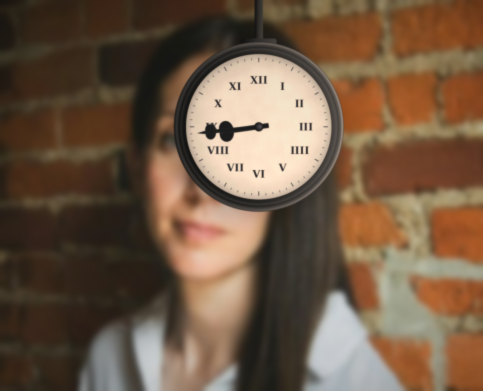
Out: h=8 m=44
